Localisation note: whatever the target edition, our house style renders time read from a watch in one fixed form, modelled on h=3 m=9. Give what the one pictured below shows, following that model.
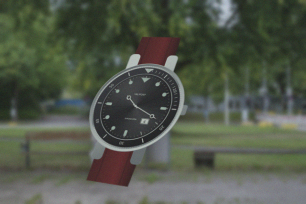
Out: h=10 m=19
